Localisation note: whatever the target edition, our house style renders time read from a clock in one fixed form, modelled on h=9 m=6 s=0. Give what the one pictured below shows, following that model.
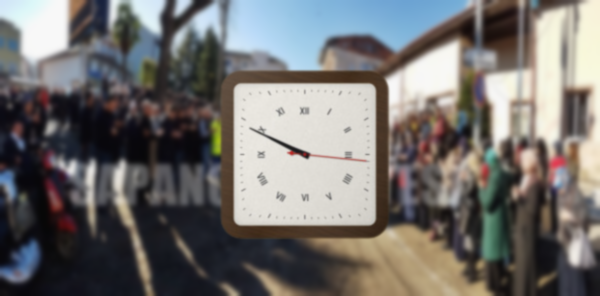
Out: h=9 m=49 s=16
